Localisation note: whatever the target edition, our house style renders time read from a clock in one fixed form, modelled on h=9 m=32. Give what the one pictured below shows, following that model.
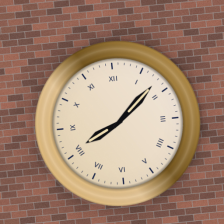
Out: h=8 m=8
